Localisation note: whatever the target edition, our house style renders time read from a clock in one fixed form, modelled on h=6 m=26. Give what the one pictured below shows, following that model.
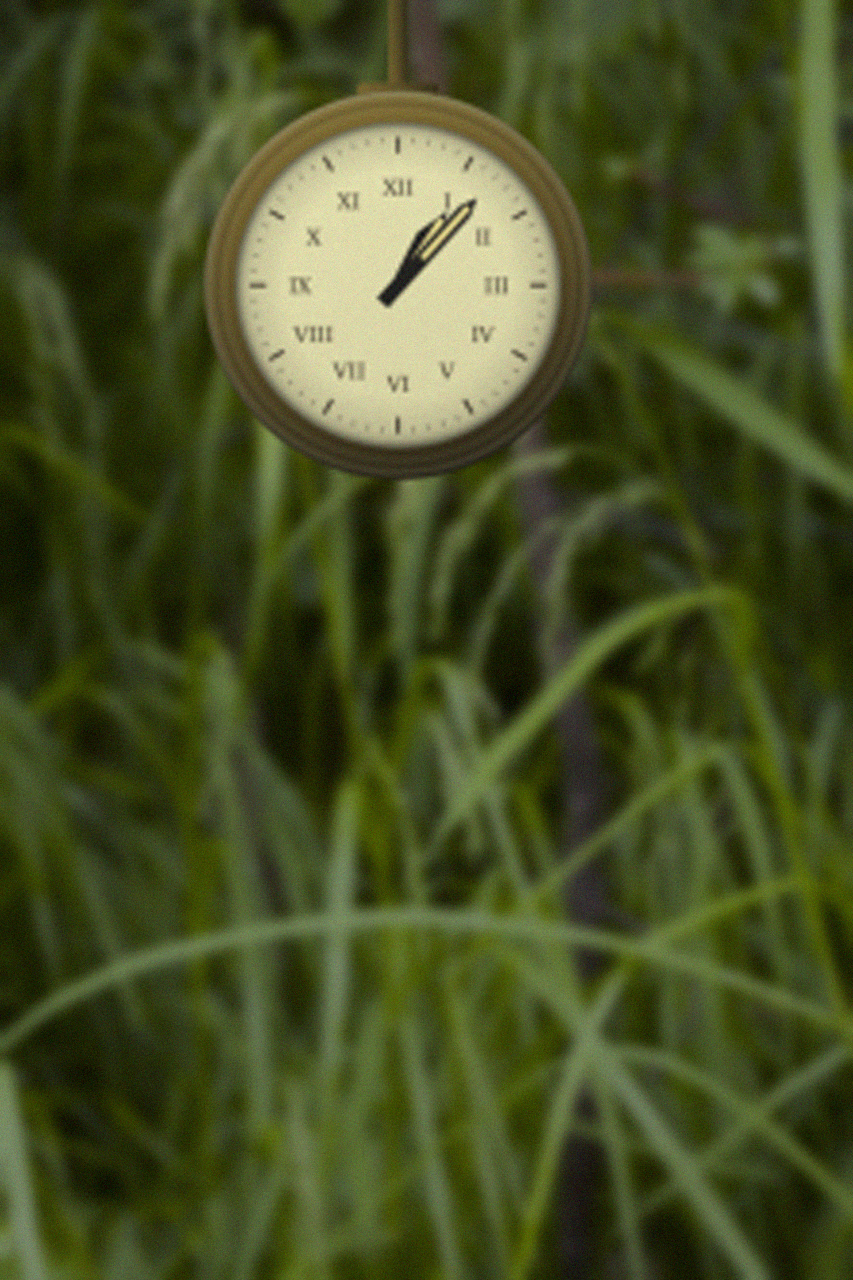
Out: h=1 m=7
